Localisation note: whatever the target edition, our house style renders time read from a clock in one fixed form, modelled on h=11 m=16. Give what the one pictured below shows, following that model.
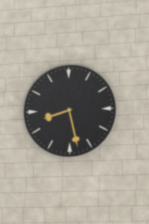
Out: h=8 m=28
